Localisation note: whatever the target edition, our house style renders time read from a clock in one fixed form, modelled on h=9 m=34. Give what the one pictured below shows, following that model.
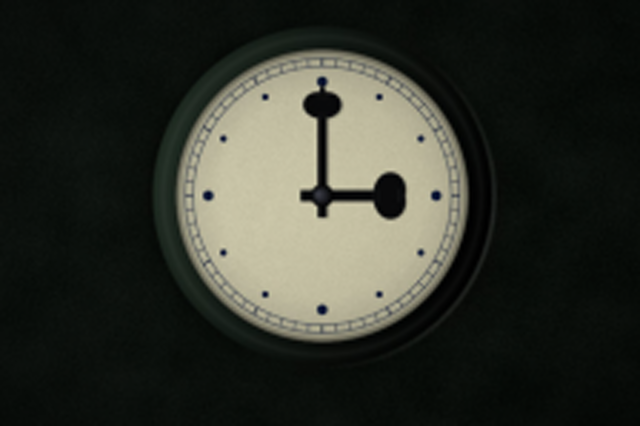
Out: h=3 m=0
